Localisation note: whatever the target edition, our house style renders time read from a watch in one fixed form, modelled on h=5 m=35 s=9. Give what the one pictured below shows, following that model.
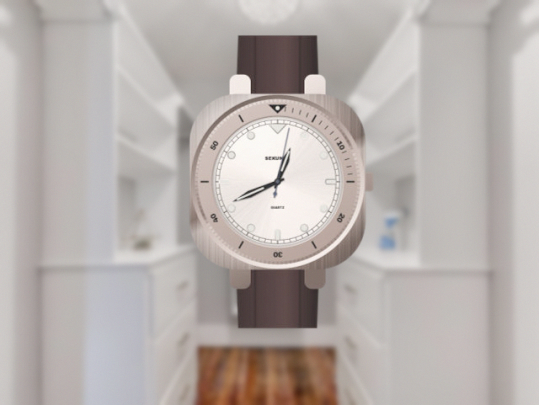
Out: h=12 m=41 s=2
